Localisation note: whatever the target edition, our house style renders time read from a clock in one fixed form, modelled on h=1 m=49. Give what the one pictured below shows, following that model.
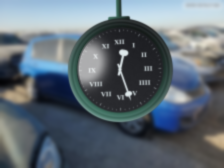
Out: h=12 m=27
